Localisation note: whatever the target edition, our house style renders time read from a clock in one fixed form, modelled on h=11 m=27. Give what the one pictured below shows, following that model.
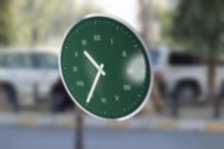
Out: h=10 m=35
